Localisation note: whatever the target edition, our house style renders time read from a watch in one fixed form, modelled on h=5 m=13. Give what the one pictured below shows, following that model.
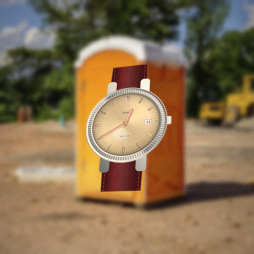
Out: h=12 m=40
